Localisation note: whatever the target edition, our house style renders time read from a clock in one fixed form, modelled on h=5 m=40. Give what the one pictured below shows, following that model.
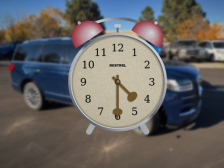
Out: h=4 m=30
